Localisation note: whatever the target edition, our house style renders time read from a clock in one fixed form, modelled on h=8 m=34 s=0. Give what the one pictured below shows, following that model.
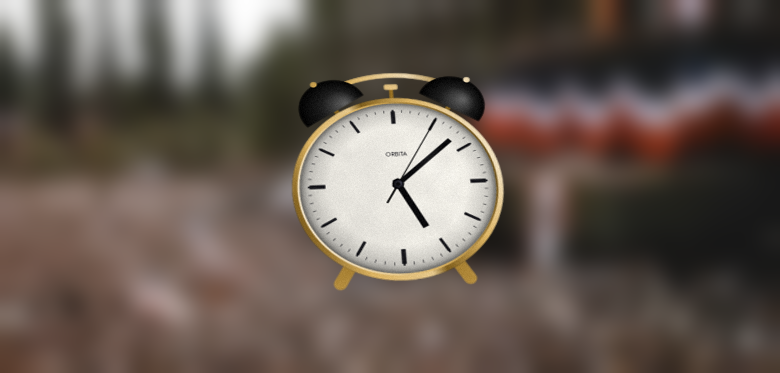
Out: h=5 m=8 s=5
